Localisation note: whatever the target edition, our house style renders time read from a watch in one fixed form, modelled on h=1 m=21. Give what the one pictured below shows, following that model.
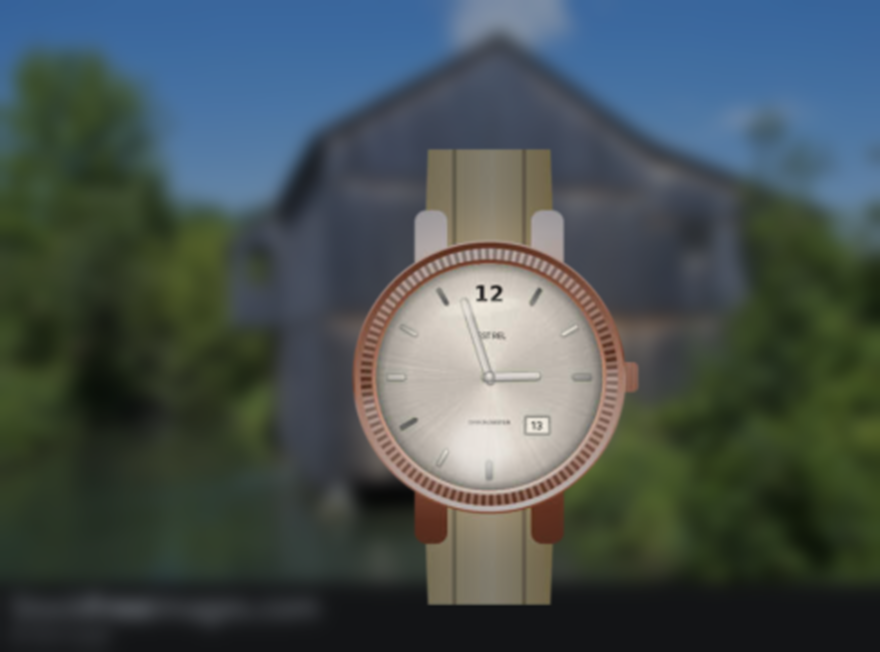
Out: h=2 m=57
